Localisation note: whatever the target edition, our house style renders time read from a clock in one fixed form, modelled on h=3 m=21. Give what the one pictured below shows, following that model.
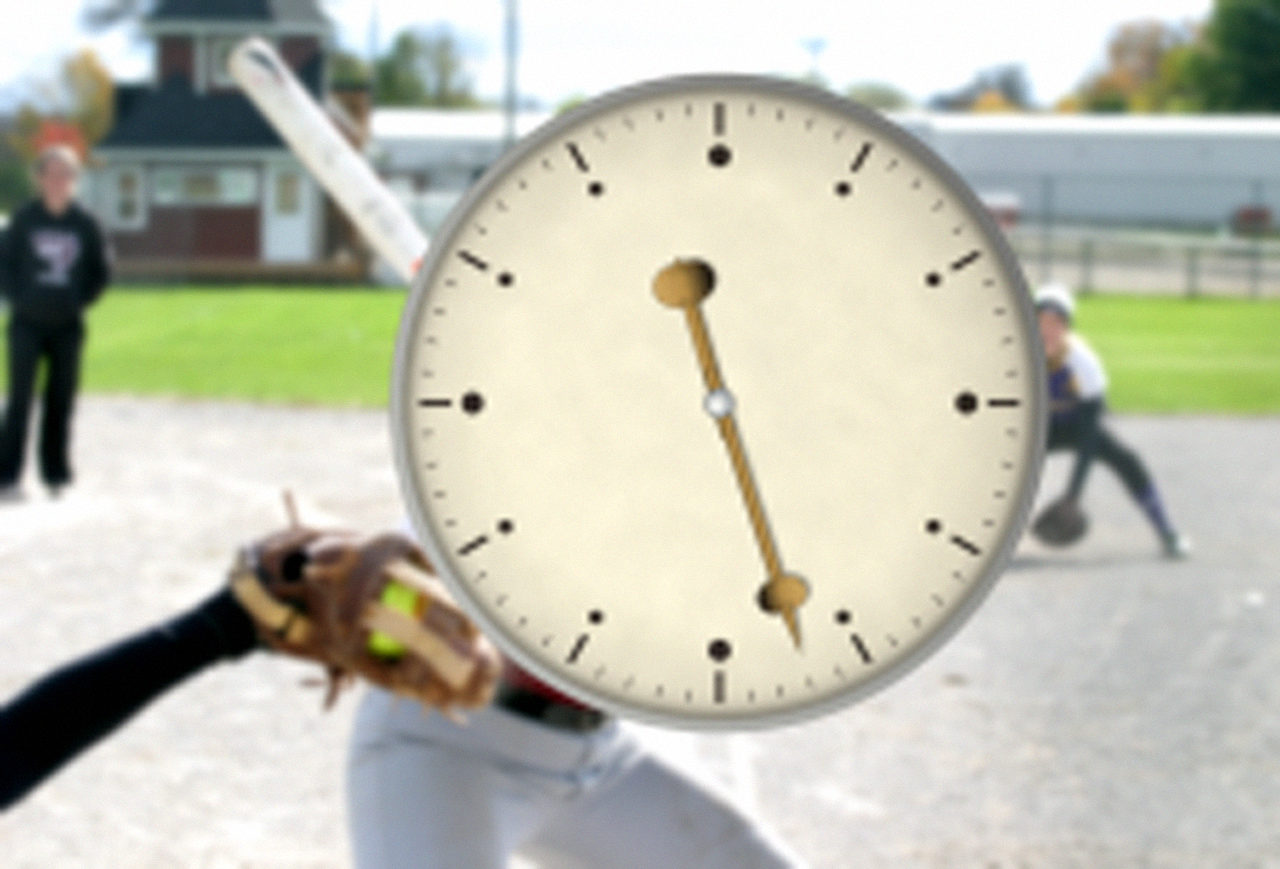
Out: h=11 m=27
